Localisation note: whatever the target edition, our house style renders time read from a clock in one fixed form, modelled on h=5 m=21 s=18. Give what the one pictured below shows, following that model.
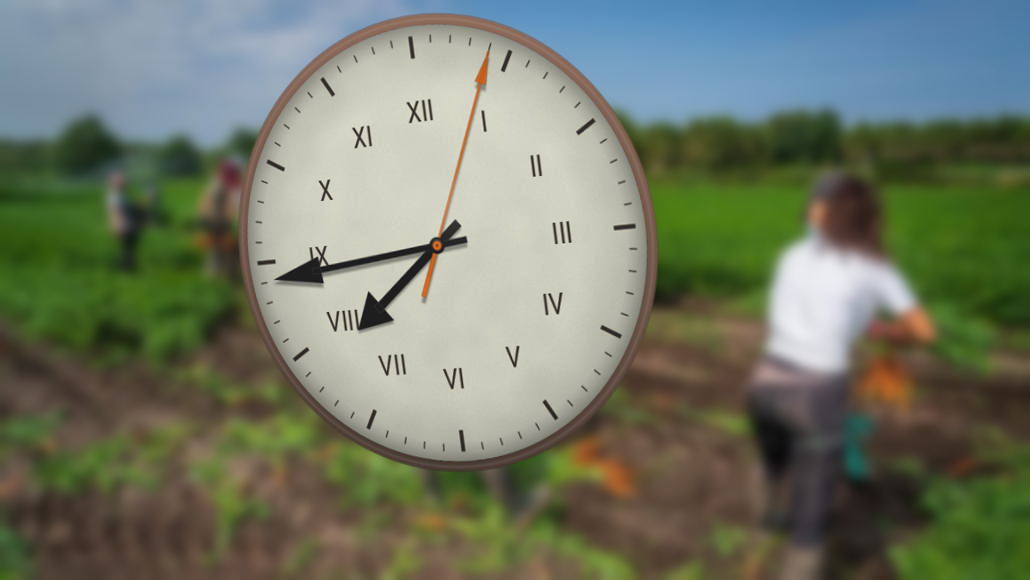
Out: h=7 m=44 s=4
